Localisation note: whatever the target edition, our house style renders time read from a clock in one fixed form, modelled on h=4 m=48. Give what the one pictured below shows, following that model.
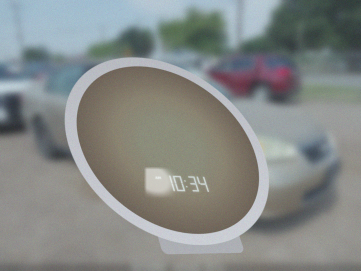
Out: h=10 m=34
